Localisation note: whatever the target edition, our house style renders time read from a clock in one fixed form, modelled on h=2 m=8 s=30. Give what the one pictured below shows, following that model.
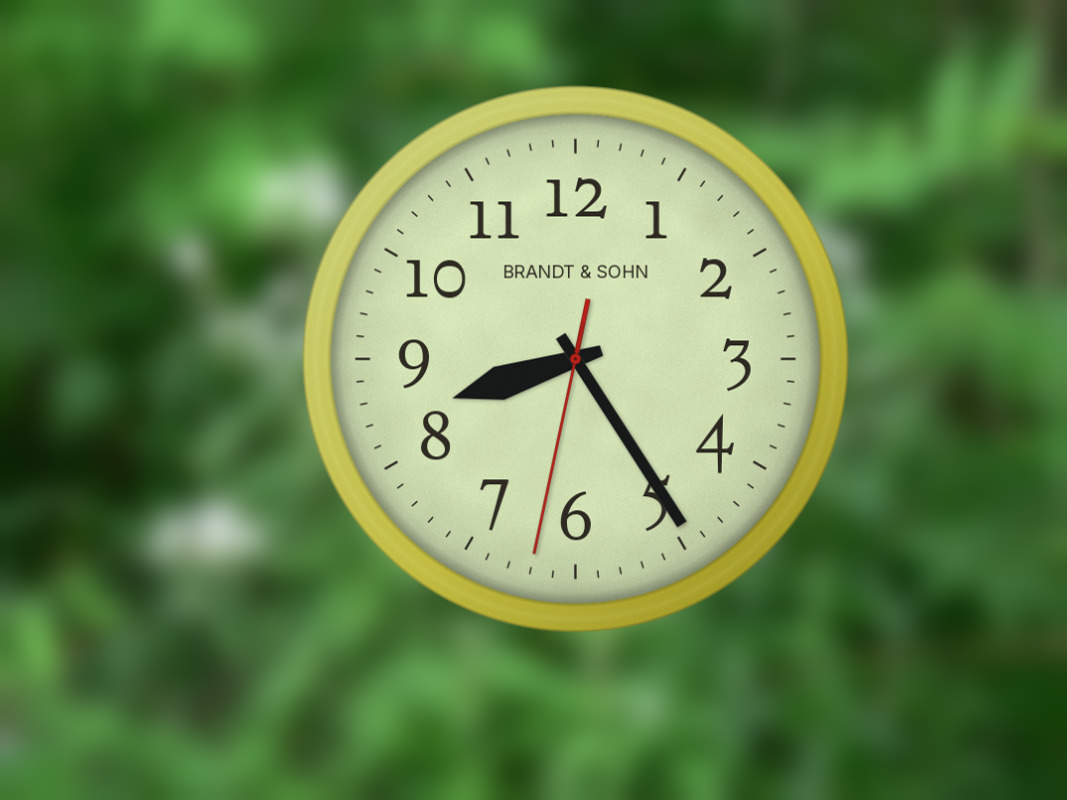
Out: h=8 m=24 s=32
